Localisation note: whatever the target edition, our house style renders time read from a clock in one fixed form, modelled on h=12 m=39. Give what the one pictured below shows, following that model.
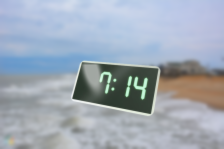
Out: h=7 m=14
